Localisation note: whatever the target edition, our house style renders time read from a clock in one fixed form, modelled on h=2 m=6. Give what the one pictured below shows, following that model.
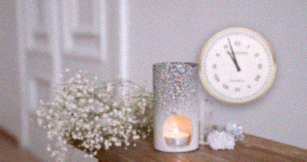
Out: h=10 m=57
